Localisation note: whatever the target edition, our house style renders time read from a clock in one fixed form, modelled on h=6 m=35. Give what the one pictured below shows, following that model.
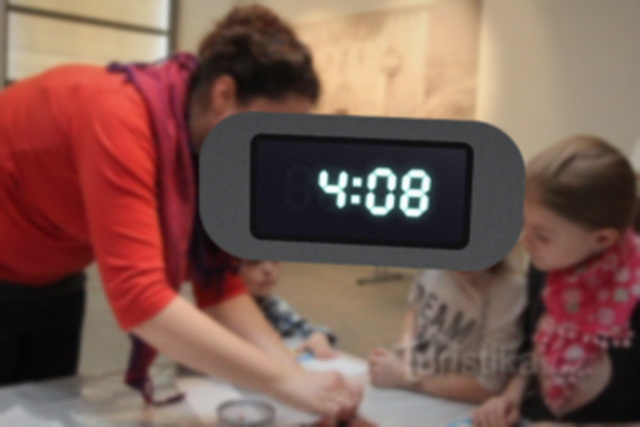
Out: h=4 m=8
